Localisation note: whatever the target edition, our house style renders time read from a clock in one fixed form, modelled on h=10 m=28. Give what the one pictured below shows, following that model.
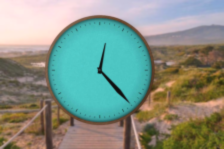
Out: h=12 m=23
